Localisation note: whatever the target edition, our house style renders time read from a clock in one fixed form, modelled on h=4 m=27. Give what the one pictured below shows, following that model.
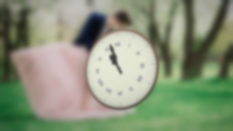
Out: h=10 m=57
